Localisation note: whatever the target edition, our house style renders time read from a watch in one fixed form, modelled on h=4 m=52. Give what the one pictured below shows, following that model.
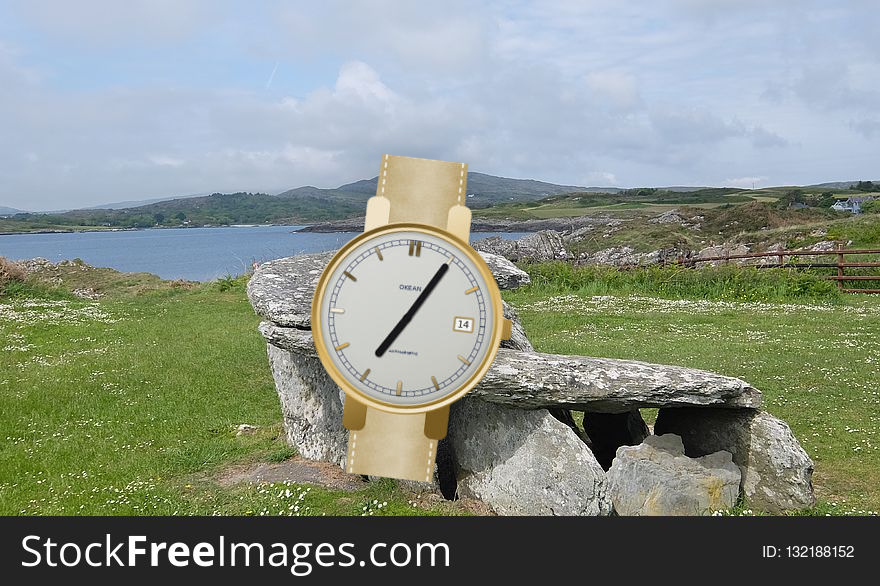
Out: h=7 m=5
